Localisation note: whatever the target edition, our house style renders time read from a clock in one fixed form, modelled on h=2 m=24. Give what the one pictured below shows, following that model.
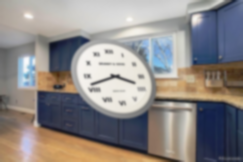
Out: h=3 m=42
